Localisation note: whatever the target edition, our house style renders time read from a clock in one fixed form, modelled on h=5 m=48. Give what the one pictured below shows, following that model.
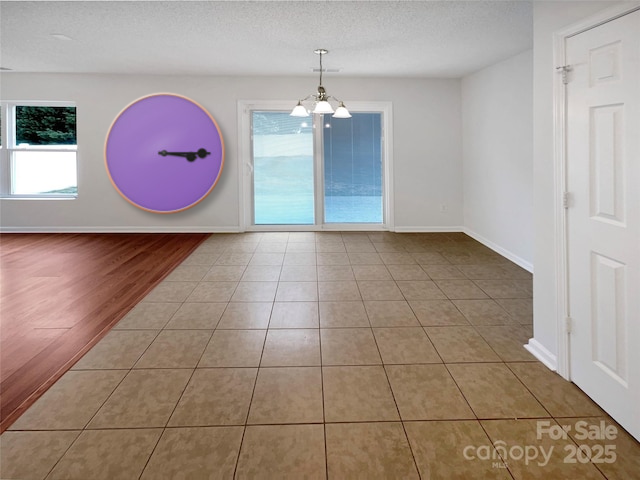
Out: h=3 m=15
